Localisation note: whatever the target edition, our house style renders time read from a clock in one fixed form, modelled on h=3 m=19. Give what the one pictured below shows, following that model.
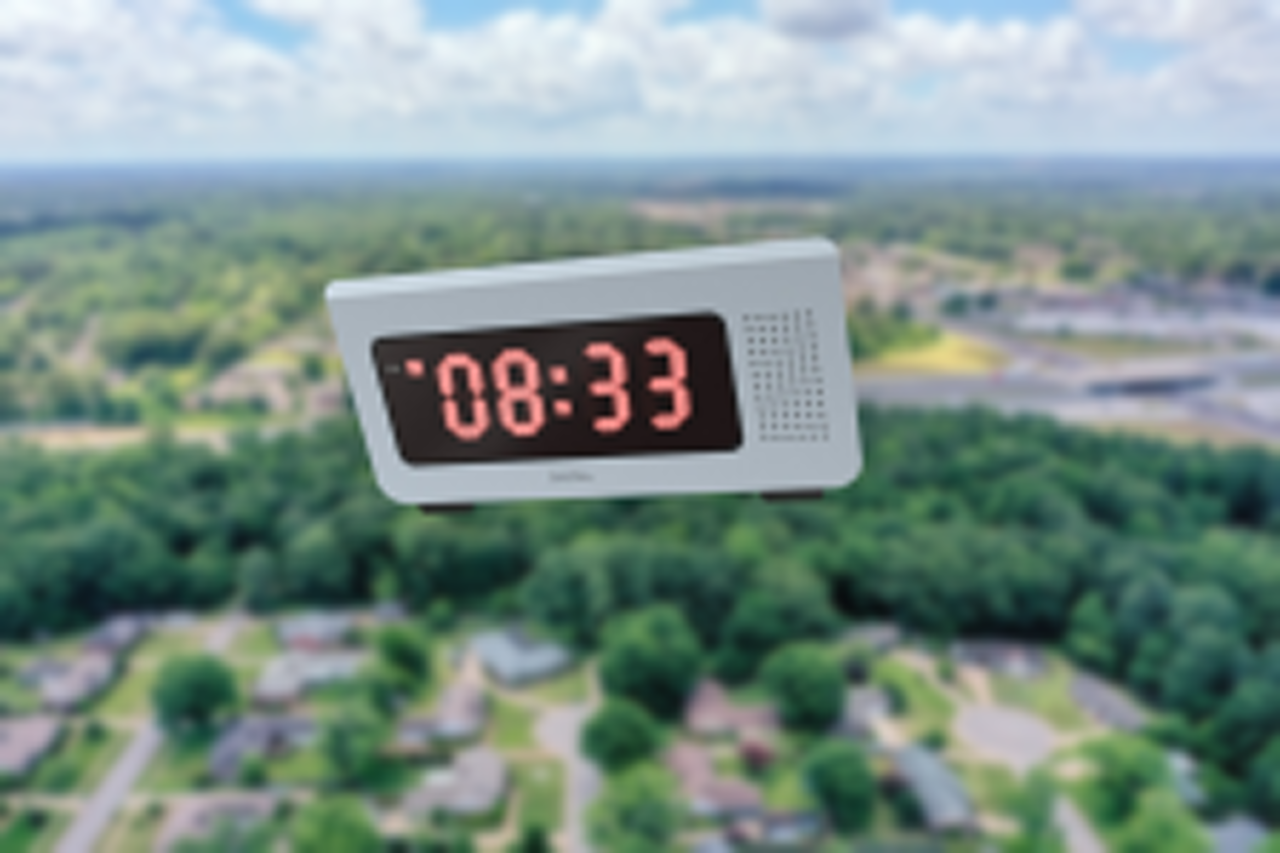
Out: h=8 m=33
